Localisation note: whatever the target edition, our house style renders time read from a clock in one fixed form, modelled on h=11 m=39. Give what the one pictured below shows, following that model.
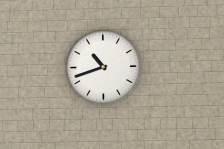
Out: h=10 m=42
